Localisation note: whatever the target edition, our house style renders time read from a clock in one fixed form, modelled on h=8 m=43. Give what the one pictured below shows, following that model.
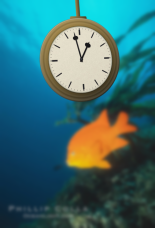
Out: h=12 m=58
